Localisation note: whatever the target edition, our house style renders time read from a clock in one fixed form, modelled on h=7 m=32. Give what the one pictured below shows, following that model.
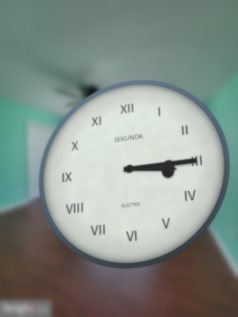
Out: h=3 m=15
